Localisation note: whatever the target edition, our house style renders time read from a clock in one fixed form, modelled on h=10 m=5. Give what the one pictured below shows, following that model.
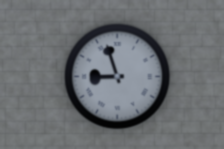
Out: h=8 m=57
